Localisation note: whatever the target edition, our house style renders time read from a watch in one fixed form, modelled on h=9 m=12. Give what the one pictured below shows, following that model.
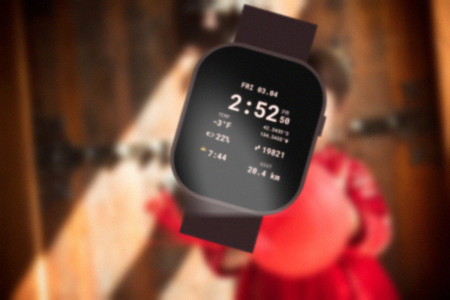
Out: h=2 m=52
